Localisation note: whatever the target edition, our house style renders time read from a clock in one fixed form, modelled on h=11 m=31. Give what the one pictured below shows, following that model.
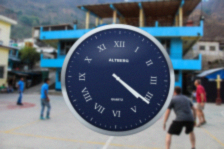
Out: h=4 m=21
